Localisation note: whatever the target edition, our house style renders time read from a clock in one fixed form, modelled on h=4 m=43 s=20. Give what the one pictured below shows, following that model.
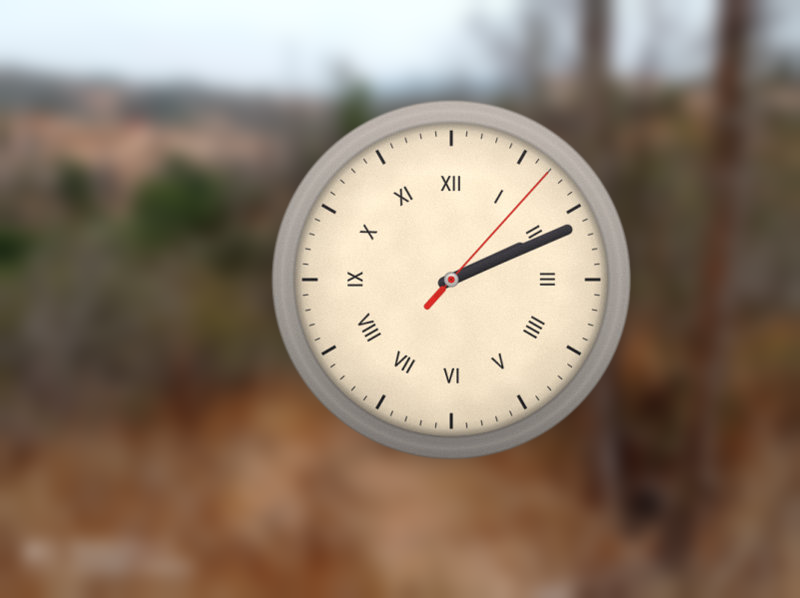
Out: h=2 m=11 s=7
